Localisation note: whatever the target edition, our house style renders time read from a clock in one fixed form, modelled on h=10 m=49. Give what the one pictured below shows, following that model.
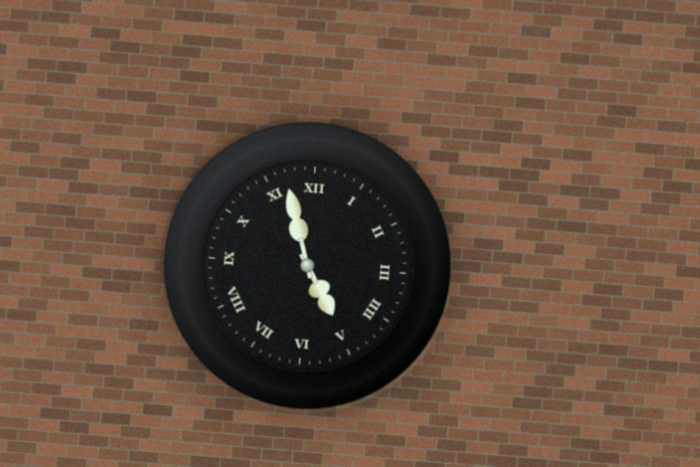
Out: h=4 m=57
